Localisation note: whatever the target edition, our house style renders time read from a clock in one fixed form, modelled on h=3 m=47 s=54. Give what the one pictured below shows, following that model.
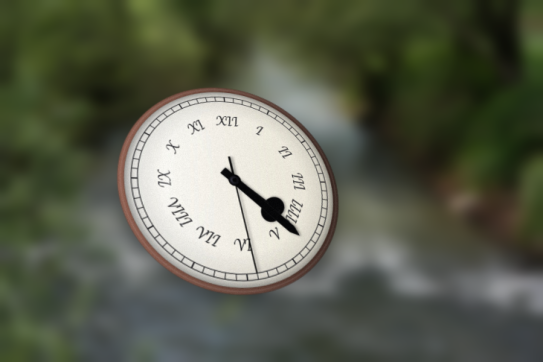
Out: h=4 m=22 s=29
